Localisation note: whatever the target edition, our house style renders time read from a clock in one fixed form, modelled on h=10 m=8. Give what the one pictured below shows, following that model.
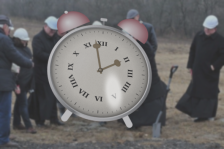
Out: h=1 m=58
